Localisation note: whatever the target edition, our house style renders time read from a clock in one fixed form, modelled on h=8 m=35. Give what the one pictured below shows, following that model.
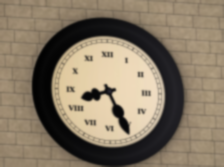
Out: h=8 m=26
